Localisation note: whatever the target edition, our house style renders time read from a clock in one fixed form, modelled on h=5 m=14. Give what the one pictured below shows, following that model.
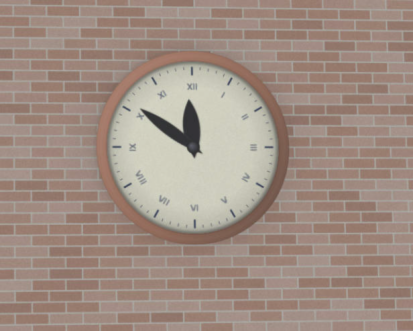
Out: h=11 m=51
